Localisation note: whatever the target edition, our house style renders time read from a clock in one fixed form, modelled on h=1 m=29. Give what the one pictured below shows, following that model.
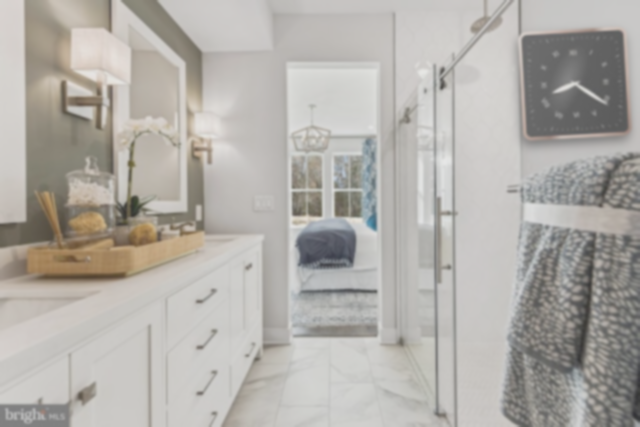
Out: h=8 m=21
